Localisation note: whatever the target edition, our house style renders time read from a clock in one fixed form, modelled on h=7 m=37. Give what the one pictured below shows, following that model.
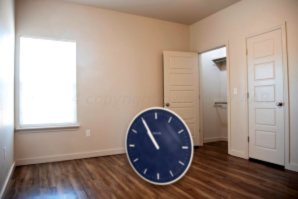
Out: h=10 m=55
